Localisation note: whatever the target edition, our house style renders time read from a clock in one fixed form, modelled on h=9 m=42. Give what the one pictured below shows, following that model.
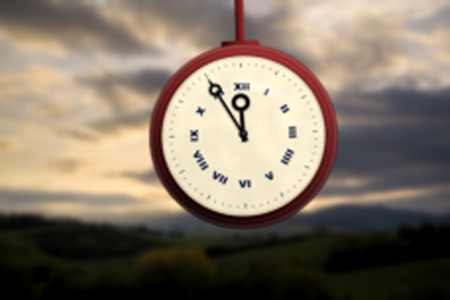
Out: h=11 m=55
